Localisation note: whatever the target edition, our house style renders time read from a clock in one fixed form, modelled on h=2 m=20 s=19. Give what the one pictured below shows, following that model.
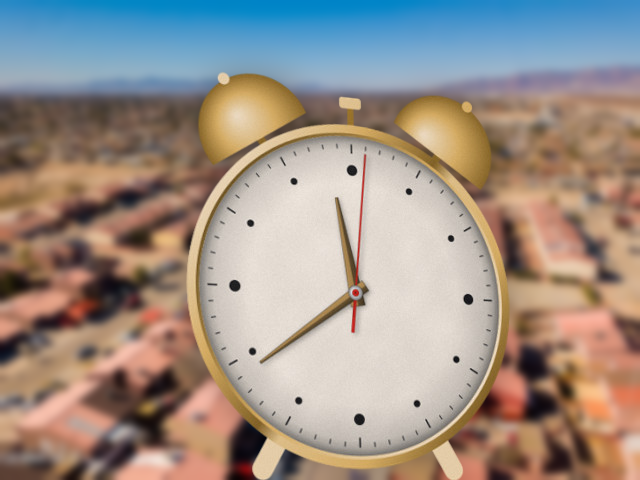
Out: h=11 m=39 s=1
